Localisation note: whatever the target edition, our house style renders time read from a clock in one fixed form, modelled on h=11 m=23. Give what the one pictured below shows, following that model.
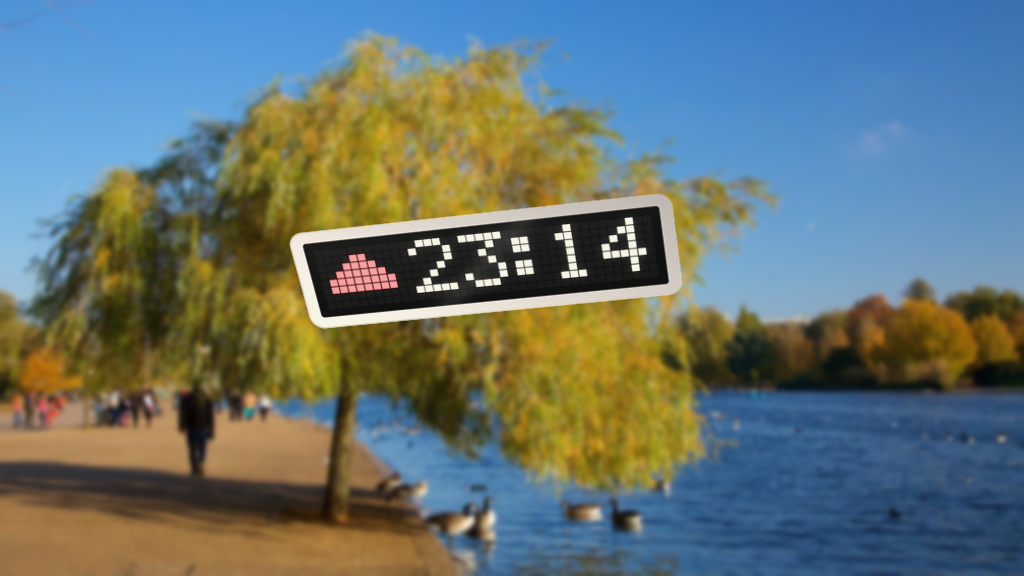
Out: h=23 m=14
